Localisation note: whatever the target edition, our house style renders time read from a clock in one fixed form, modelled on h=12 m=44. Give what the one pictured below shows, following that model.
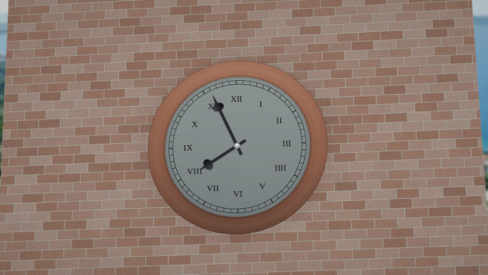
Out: h=7 m=56
